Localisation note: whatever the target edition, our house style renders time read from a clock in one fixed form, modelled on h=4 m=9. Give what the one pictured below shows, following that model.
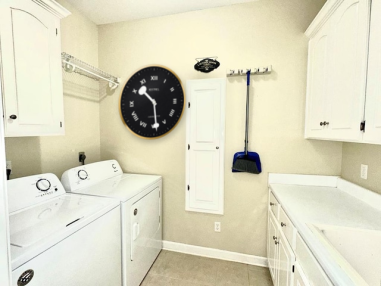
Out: h=10 m=29
